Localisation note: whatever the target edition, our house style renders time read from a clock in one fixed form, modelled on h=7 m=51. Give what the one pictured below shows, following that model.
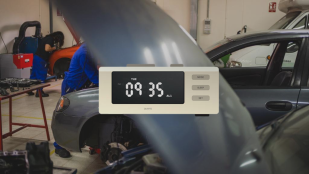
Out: h=9 m=35
